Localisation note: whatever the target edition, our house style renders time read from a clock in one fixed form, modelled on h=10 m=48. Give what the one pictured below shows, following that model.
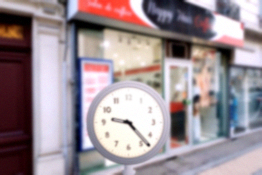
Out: h=9 m=23
